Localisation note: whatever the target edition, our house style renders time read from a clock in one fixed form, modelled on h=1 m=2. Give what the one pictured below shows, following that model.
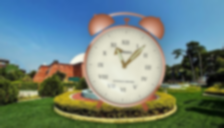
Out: h=11 m=7
